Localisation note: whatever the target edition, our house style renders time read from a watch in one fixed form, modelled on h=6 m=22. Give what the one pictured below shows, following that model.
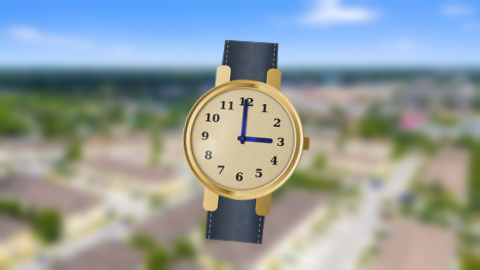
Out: h=3 m=0
